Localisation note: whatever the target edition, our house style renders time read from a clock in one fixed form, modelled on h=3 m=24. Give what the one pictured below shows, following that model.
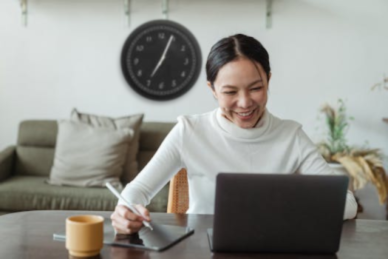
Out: h=7 m=4
